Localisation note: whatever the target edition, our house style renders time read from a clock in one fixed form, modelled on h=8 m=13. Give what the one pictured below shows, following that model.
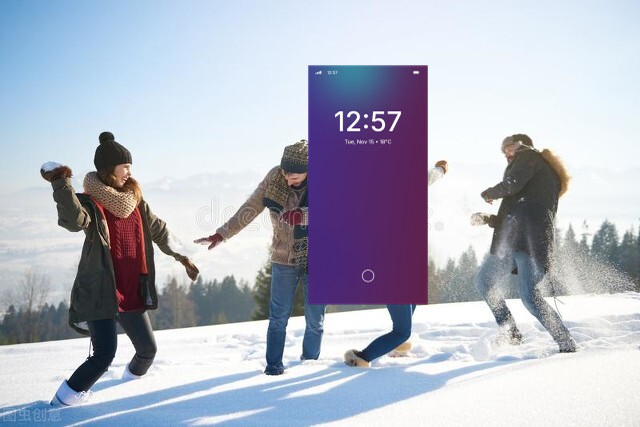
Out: h=12 m=57
